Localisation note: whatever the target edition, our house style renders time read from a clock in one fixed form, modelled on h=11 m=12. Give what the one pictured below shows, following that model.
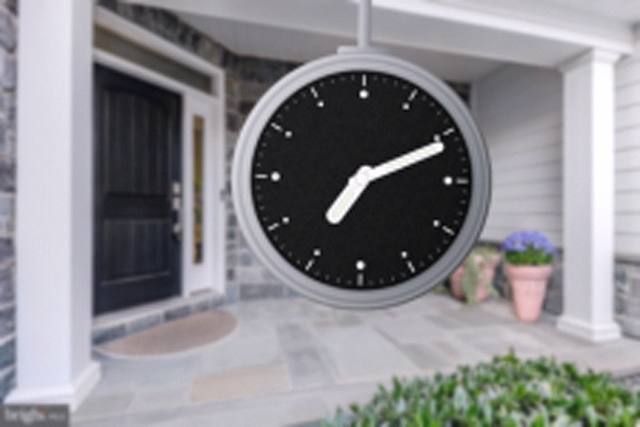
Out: h=7 m=11
